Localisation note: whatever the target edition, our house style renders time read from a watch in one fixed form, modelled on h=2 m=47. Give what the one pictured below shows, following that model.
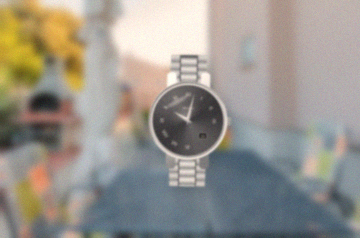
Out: h=10 m=2
